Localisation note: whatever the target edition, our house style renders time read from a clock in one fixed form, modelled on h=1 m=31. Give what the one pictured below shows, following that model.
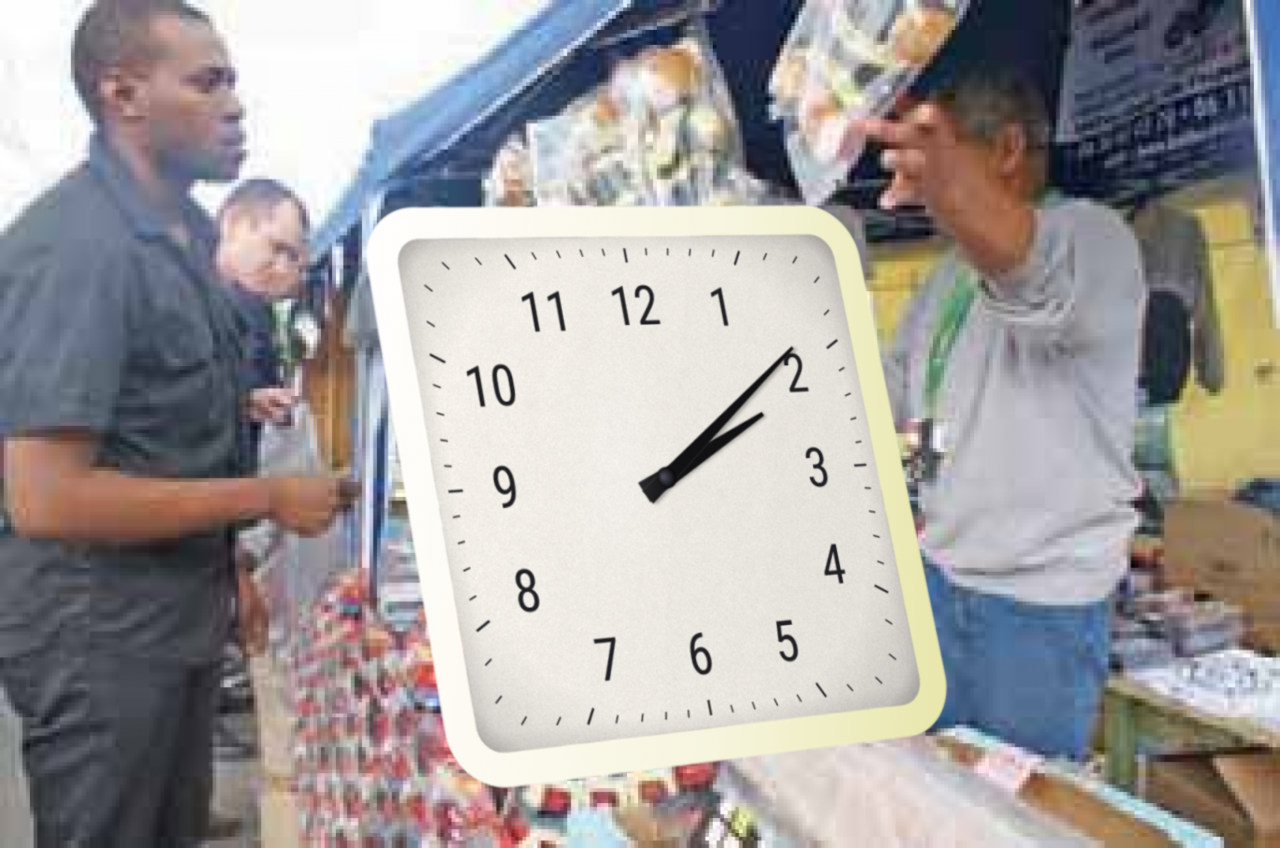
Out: h=2 m=9
